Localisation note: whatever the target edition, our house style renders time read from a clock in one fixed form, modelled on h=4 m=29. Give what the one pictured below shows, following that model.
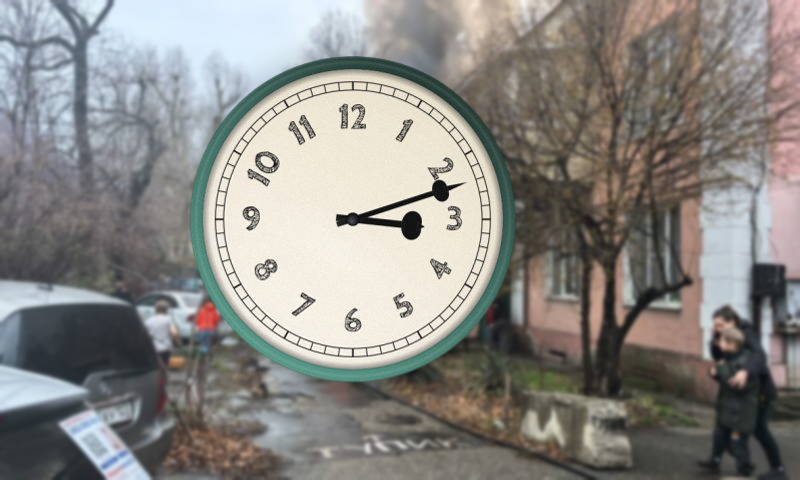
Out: h=3 m=12
